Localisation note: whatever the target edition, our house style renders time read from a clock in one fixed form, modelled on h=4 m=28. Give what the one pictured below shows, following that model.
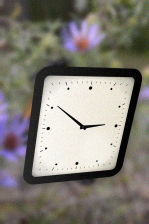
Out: h=2 m=51
